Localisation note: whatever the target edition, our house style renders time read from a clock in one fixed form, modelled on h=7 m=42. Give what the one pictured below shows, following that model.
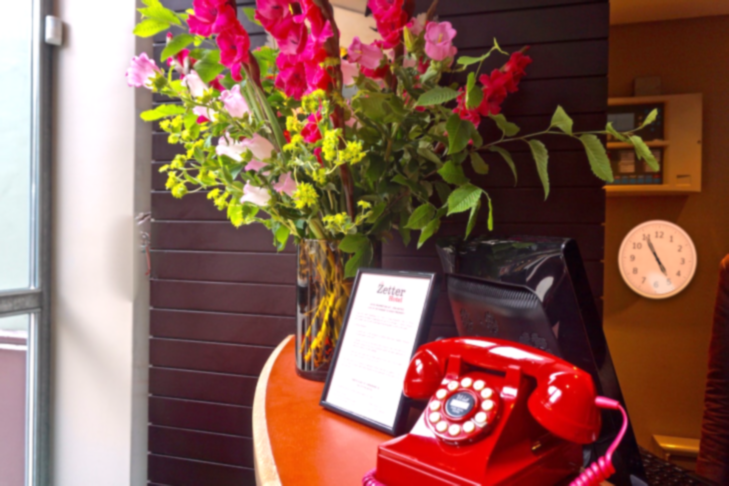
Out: h=4 m=55
